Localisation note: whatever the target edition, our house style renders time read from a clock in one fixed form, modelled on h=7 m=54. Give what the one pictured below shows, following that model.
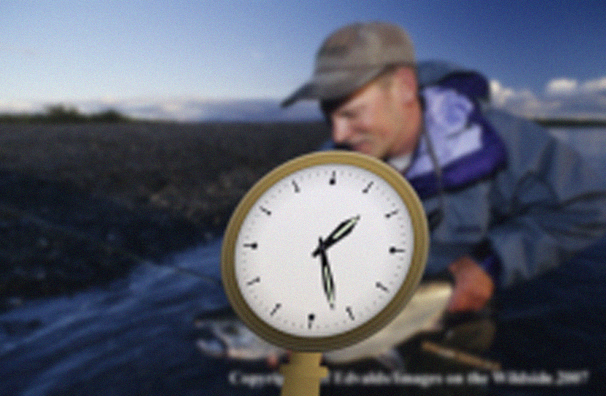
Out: h=1 m=27
